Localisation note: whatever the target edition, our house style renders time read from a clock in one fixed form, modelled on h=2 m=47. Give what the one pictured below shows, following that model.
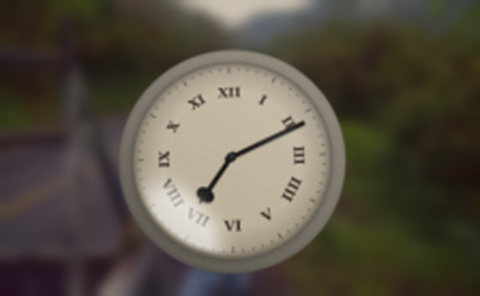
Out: h=7 m=11
